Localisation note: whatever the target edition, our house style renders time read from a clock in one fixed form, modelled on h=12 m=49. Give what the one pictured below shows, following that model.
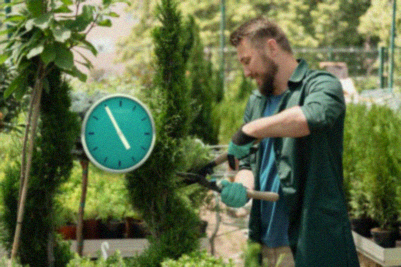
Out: h=4 m=55
